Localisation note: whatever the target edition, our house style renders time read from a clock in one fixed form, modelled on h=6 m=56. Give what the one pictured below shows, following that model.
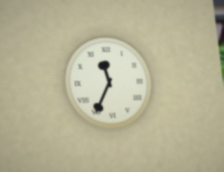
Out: h=11 m=35
